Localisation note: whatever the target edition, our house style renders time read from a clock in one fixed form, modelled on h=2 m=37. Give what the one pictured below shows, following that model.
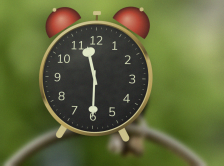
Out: h=11 m=30
